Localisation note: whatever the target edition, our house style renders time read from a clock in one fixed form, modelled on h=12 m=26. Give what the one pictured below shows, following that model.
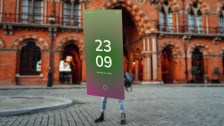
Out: h=23 m=9
